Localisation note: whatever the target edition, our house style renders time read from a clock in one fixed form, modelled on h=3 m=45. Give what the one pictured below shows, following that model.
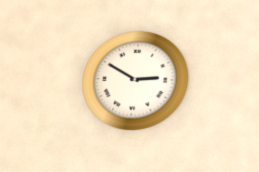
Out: h=2 m=50
